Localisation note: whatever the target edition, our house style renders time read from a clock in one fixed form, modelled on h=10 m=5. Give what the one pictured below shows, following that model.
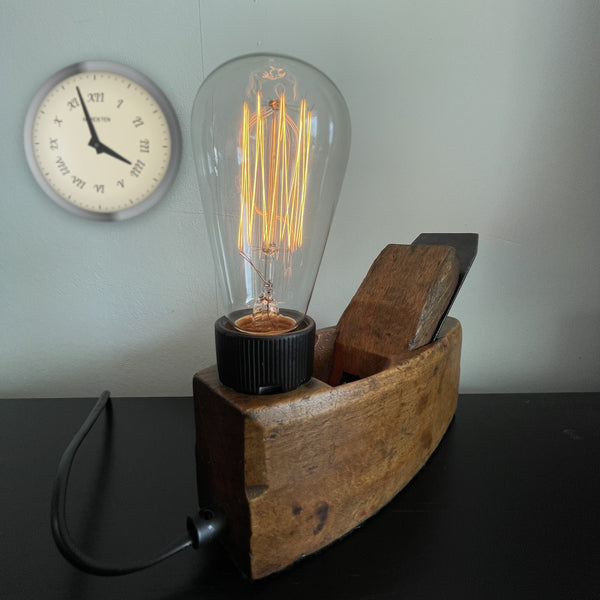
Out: h=3 m=57
